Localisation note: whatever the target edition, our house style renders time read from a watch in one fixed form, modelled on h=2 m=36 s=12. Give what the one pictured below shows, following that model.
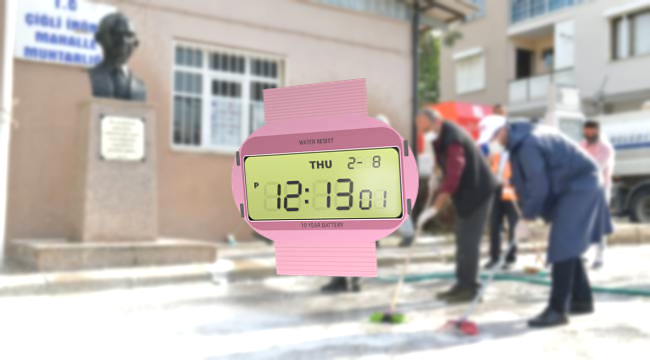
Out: h=12 m=13 s=1
